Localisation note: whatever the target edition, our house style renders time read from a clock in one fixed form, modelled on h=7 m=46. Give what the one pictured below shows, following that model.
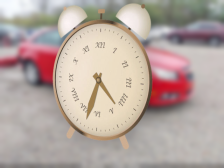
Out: h=4 m=33
